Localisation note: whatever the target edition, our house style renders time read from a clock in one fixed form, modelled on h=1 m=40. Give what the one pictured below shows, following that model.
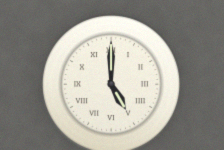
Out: h=5 m=0
